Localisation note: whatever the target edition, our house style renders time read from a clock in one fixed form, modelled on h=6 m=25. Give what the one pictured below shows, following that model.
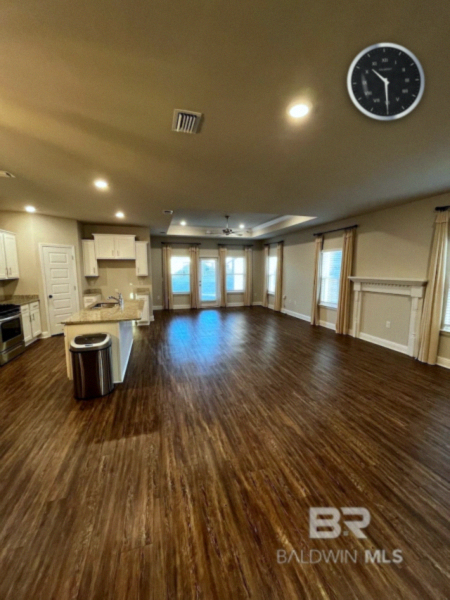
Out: h=10 m=30
